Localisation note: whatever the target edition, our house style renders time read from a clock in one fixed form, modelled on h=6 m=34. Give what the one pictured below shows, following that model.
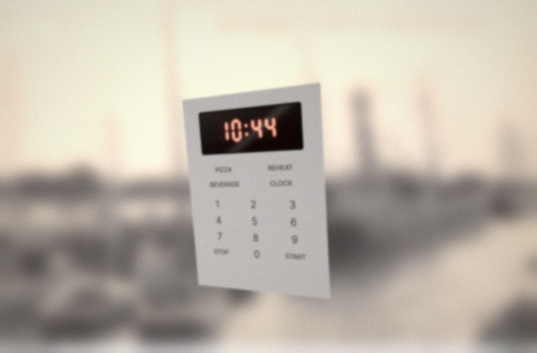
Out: h=10 m=44
